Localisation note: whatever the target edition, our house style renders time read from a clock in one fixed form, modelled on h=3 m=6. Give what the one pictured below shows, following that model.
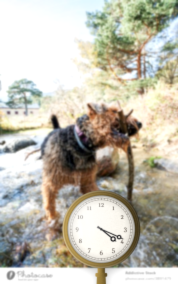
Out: h=4 m=19
